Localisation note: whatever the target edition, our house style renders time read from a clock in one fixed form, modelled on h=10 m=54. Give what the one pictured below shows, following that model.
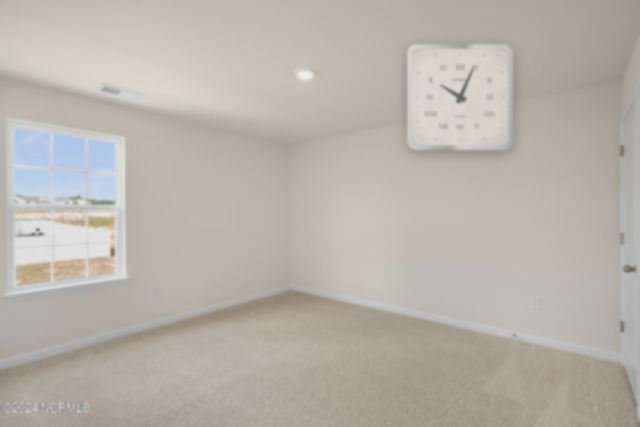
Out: h=10 m=4
